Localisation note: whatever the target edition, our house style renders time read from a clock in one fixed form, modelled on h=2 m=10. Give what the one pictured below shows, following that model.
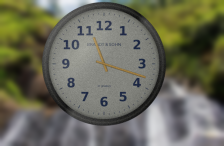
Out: h=11 m=18
